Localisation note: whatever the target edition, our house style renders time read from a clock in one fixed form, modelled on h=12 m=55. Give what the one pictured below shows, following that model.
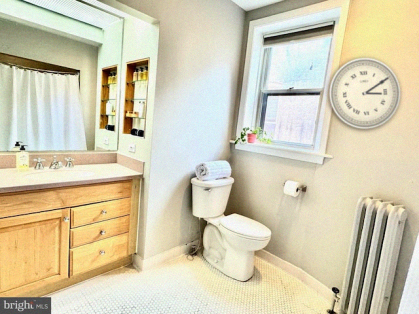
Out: h=3 m=10
